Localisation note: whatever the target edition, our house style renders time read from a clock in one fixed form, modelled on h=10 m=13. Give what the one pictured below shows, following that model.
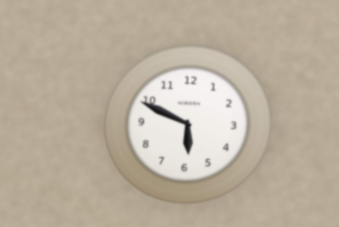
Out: h=5 m=49
